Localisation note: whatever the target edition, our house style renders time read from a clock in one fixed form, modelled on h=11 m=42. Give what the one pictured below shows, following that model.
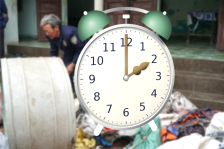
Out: h=2 m=0
